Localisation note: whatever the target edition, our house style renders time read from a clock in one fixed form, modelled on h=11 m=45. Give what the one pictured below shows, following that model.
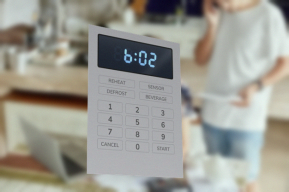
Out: h=6 m=2
